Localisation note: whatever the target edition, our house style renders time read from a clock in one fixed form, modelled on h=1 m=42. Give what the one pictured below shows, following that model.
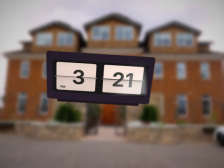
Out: h=3 m=21
